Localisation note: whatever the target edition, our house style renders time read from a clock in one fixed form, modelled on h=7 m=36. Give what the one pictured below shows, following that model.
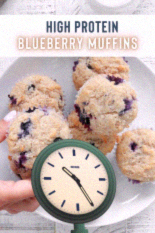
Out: h=10 m=25
